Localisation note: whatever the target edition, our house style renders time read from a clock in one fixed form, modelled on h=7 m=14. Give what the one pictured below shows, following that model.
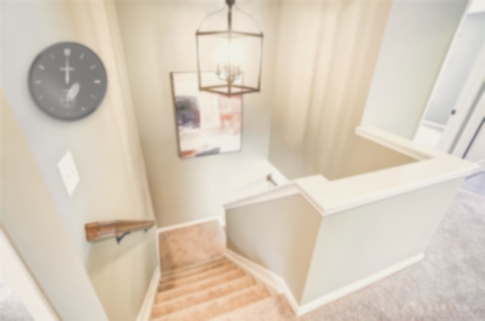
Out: h=12 m=0
